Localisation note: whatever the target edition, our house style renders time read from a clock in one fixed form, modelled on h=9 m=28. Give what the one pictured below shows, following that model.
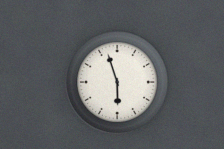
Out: h=5 m=57
